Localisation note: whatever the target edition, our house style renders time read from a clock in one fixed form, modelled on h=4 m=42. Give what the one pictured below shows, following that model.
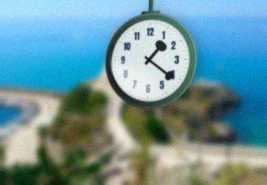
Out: h=1 m=21
